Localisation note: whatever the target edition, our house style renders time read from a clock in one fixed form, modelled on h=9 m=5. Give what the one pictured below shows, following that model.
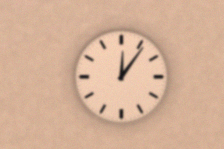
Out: h=12 m=6
